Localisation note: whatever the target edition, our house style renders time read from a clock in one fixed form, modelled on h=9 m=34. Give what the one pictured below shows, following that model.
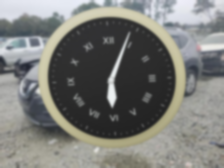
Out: h=6 m=4
